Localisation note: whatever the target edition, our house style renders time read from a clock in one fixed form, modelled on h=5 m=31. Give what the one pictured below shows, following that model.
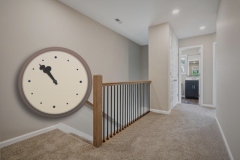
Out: h=10 m=53
